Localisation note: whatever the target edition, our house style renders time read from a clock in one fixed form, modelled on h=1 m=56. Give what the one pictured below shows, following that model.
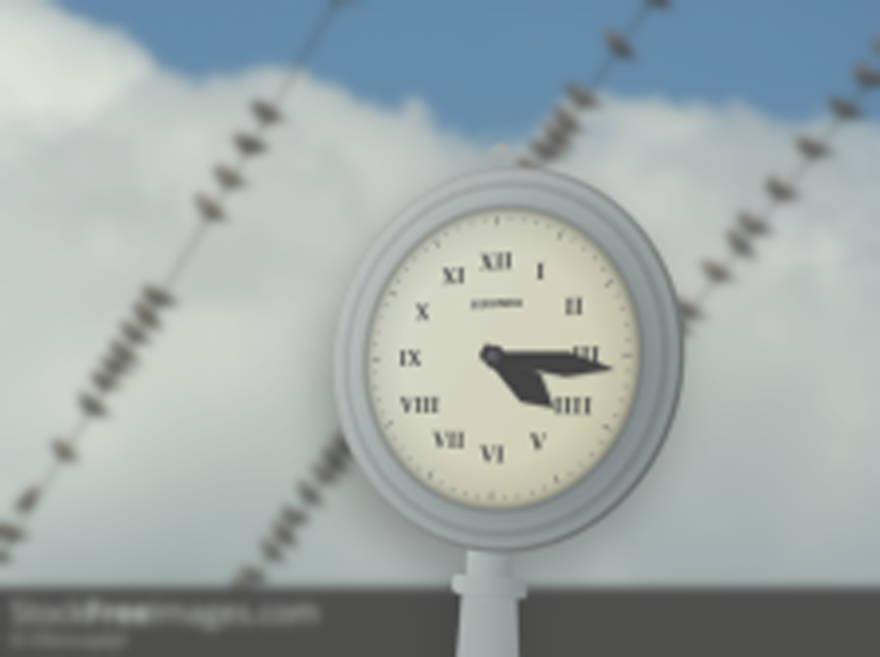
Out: h=4 m=16
